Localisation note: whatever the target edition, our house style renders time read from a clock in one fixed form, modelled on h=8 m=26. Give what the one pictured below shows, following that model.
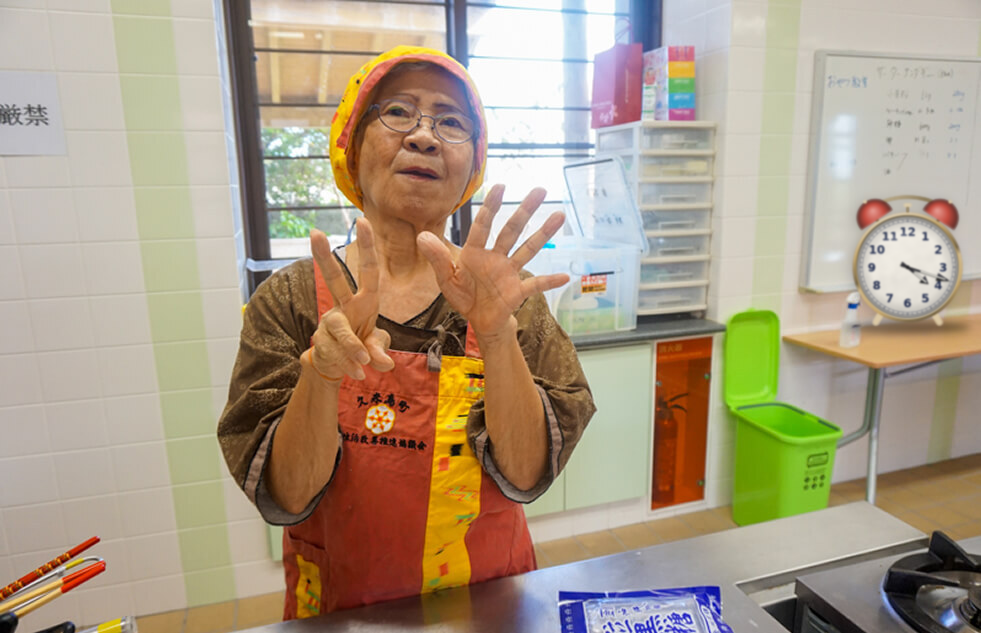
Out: h=4 m=18
